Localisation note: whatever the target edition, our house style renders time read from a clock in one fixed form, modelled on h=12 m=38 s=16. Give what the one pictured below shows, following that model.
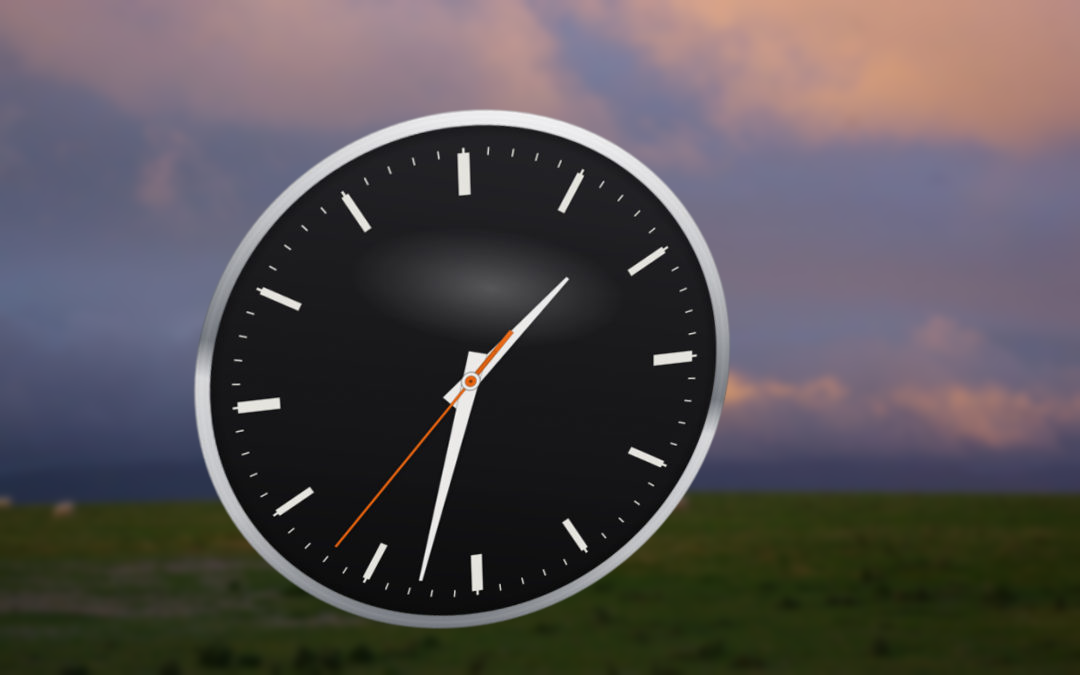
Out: h=1 m=32 s=37
